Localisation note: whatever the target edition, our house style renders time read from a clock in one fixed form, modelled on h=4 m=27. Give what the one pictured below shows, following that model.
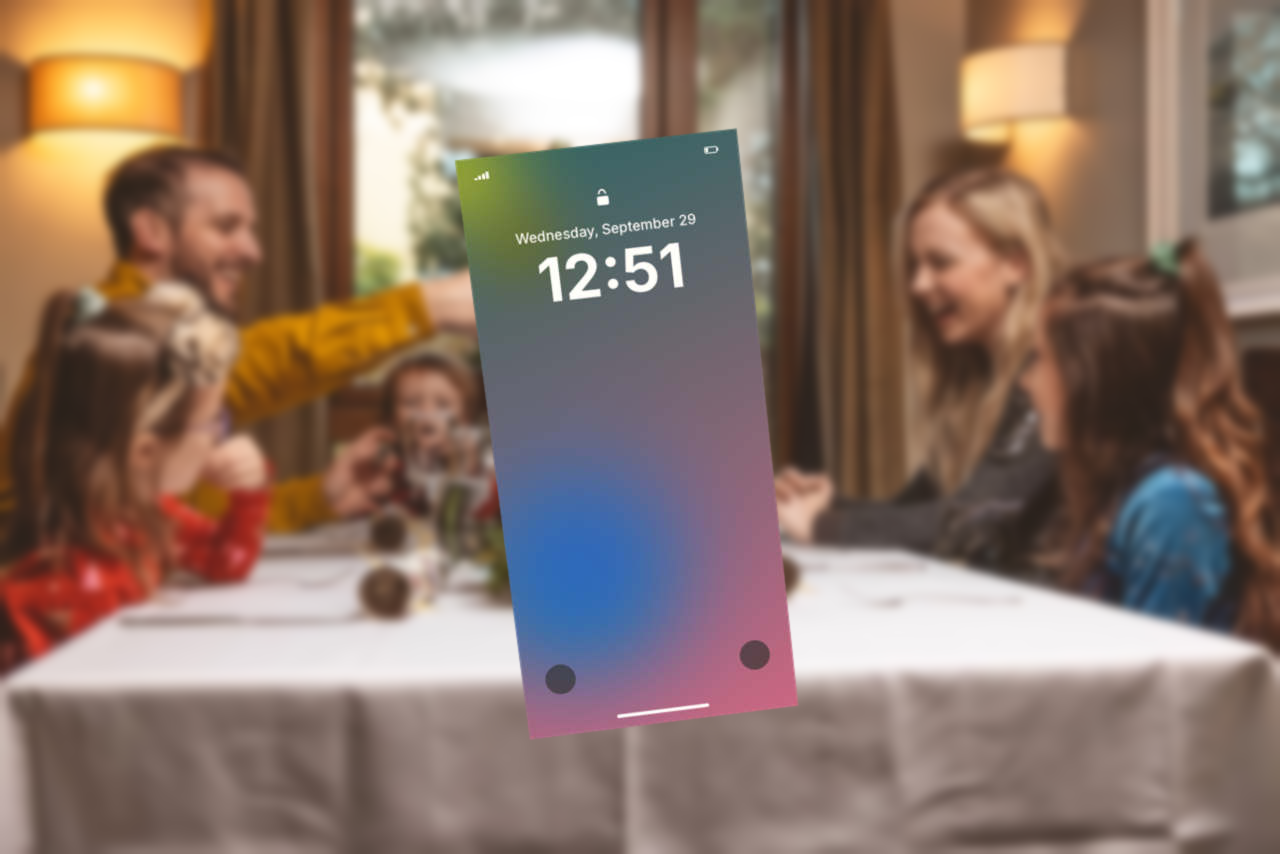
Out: h=12 m=51
